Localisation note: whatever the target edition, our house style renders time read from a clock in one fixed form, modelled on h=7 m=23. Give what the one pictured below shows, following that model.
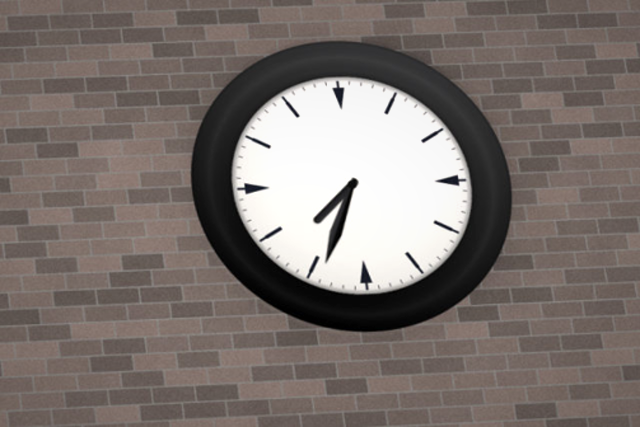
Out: h=7 m=34
